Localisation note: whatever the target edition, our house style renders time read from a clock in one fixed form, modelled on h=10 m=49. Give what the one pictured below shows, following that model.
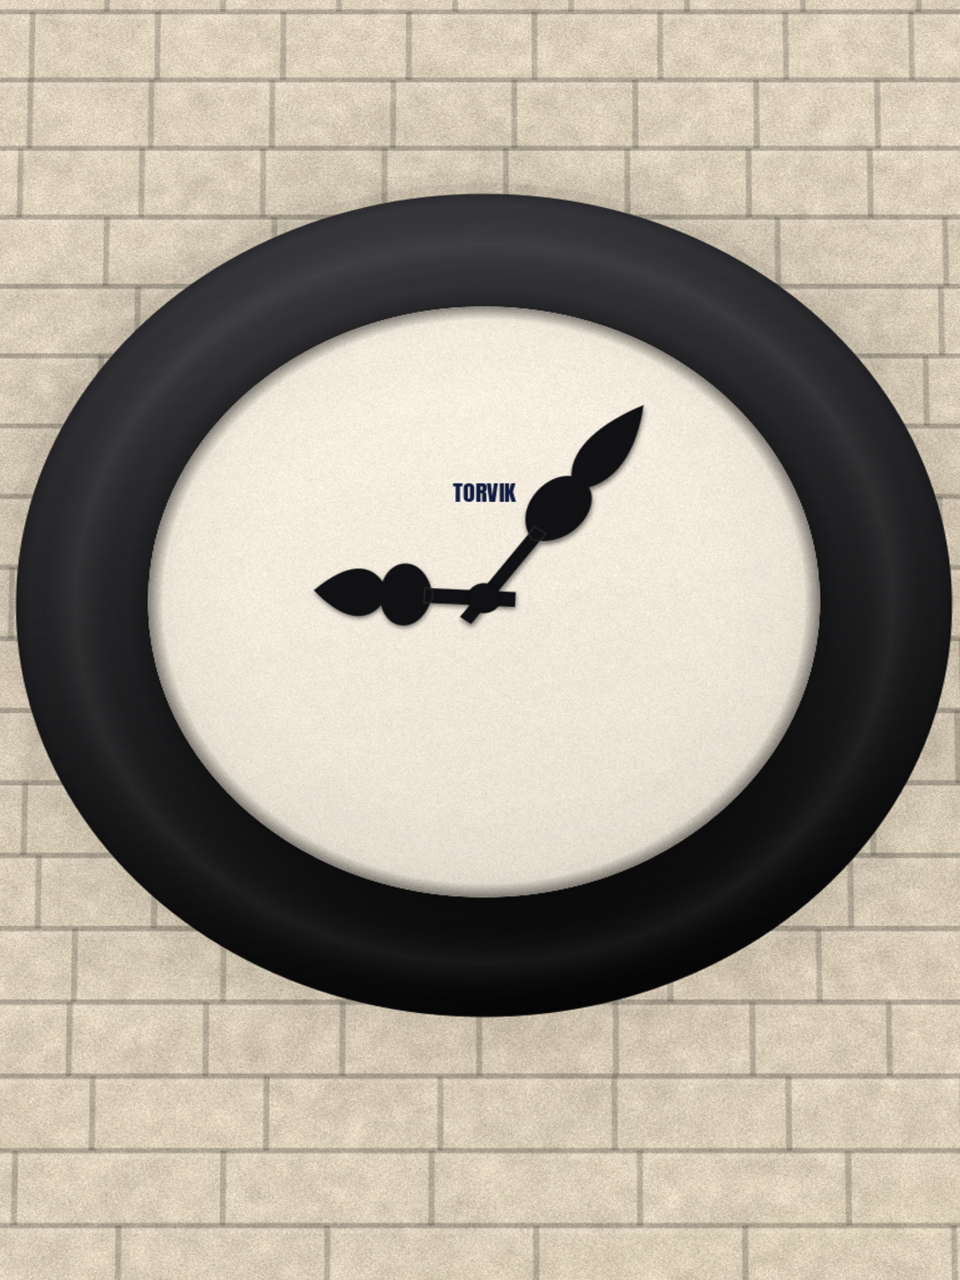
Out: h=9 m=6
